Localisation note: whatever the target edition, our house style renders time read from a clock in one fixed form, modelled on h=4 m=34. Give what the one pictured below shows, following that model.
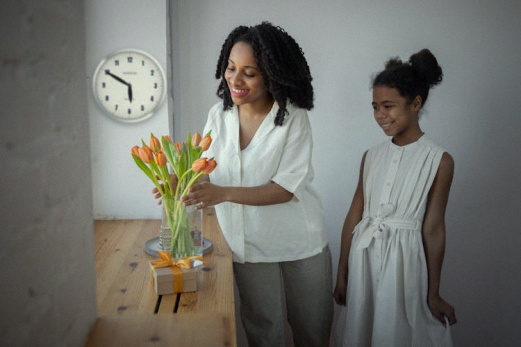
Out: h=5 m=50
